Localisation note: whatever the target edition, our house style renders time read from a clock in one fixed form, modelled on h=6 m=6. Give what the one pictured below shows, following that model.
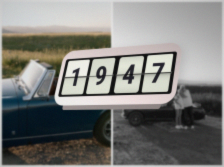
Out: h=19 m=47
